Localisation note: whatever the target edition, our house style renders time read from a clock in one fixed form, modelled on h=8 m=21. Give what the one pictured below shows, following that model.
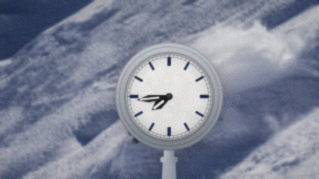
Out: h=7 m=44
